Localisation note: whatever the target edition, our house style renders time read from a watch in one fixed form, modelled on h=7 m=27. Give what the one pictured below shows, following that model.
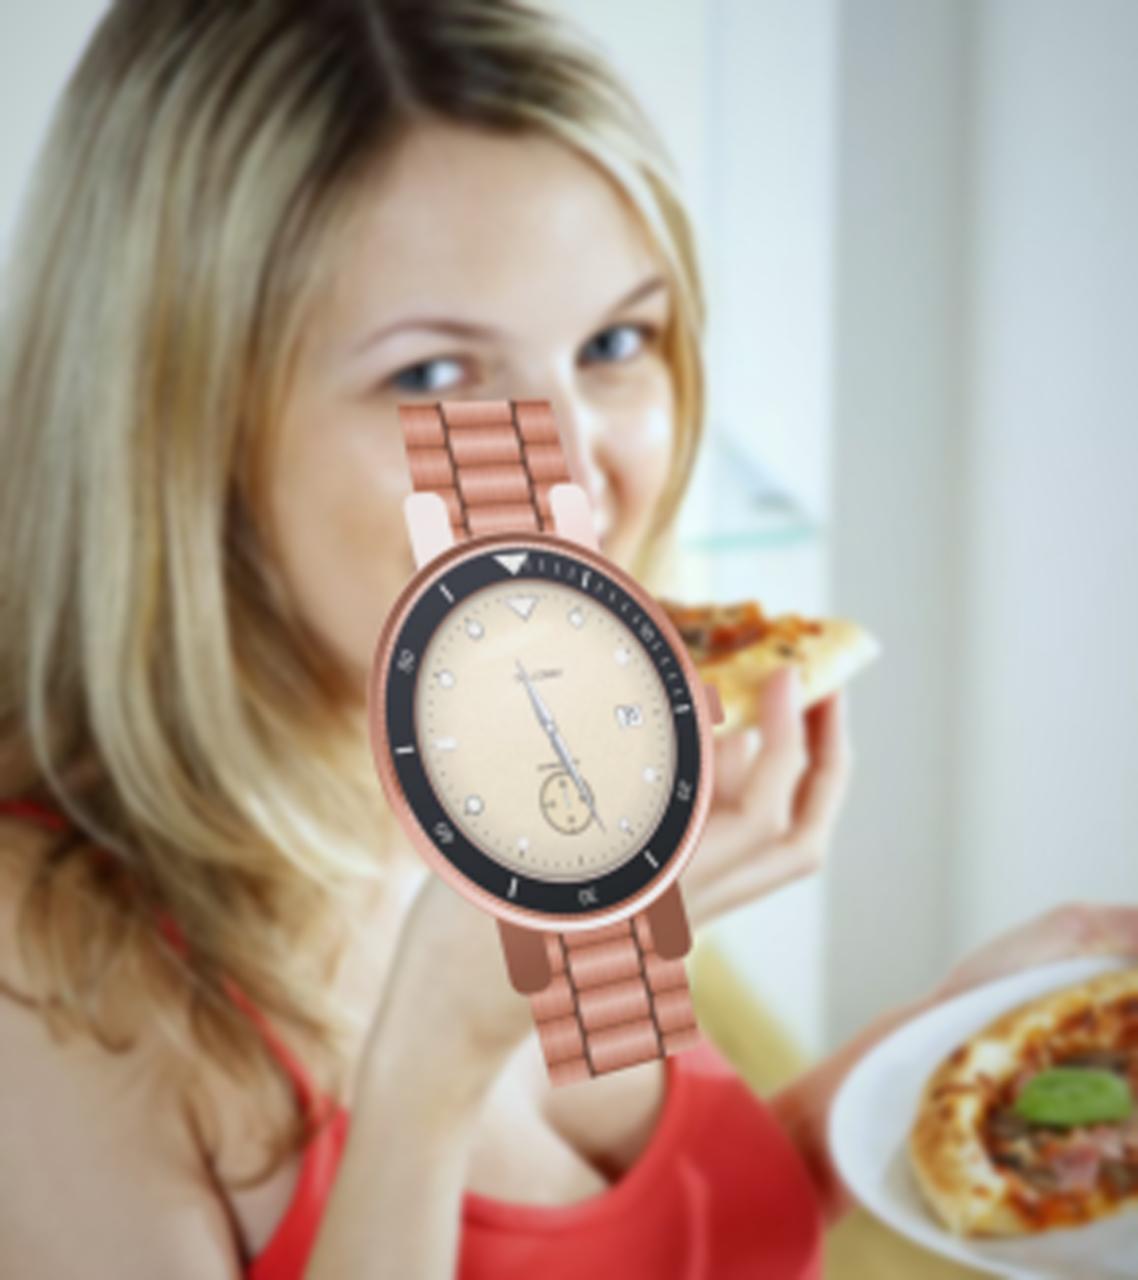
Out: h=11 m=27
